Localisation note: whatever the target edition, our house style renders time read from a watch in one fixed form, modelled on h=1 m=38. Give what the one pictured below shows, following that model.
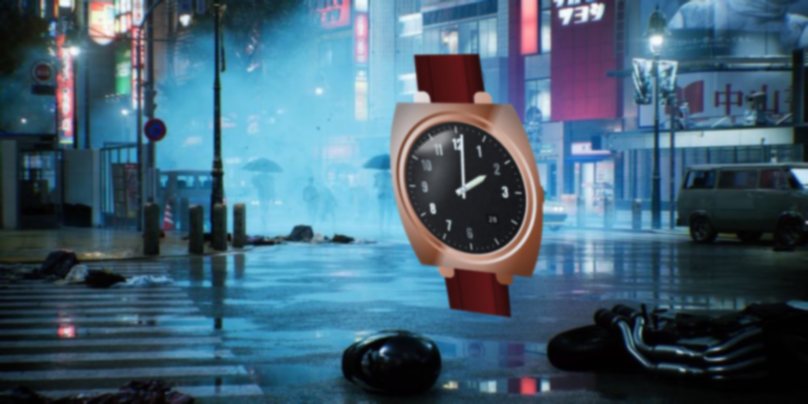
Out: h=2 m=1
